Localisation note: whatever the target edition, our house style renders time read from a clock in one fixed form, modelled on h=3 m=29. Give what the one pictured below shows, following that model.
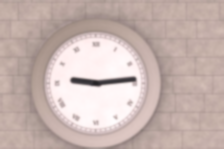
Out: h=9 m=14
